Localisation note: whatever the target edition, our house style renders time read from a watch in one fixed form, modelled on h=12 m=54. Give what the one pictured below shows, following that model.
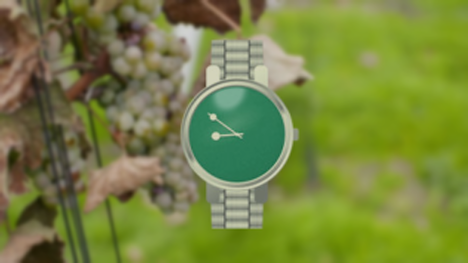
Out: h=8 m=51
